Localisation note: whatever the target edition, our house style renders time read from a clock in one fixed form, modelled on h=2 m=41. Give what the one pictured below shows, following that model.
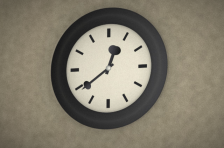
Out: h=12 m=39
